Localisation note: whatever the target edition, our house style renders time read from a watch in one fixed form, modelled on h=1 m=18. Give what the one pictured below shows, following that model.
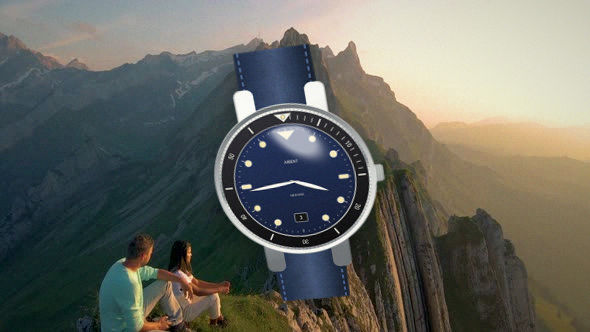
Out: h=3 m=44
